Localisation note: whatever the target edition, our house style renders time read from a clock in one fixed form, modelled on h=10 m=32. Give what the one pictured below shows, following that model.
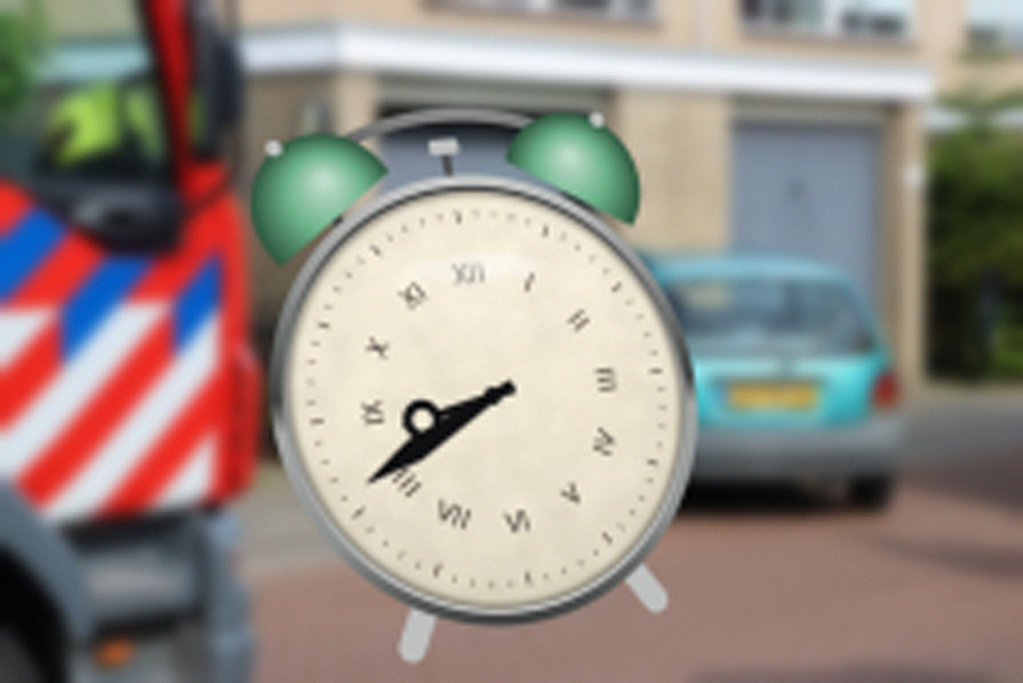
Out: h=8 m=41
